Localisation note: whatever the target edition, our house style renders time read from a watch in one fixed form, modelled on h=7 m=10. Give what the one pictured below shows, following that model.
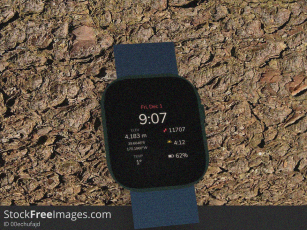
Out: h=9 m=7
